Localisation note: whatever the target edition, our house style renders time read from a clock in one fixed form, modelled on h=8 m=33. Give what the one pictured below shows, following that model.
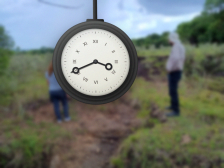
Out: h=3 m=41
